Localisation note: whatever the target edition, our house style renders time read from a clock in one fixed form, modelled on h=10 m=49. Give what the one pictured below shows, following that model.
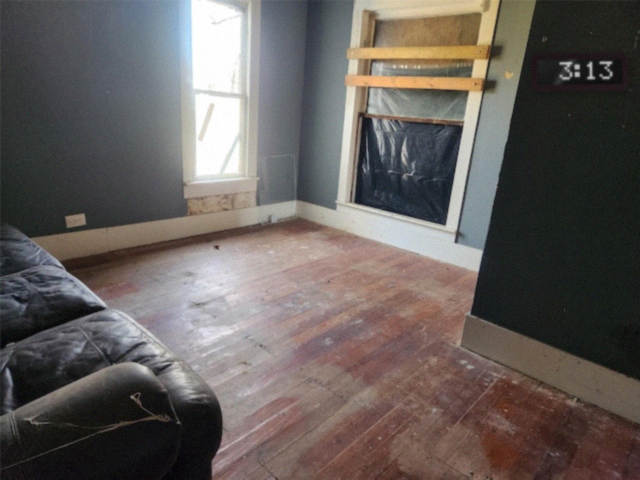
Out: h=3 m=13
